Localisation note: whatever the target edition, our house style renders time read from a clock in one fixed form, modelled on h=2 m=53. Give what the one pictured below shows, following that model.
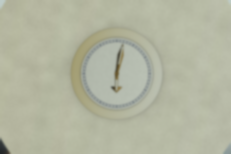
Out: h=6 m=2
